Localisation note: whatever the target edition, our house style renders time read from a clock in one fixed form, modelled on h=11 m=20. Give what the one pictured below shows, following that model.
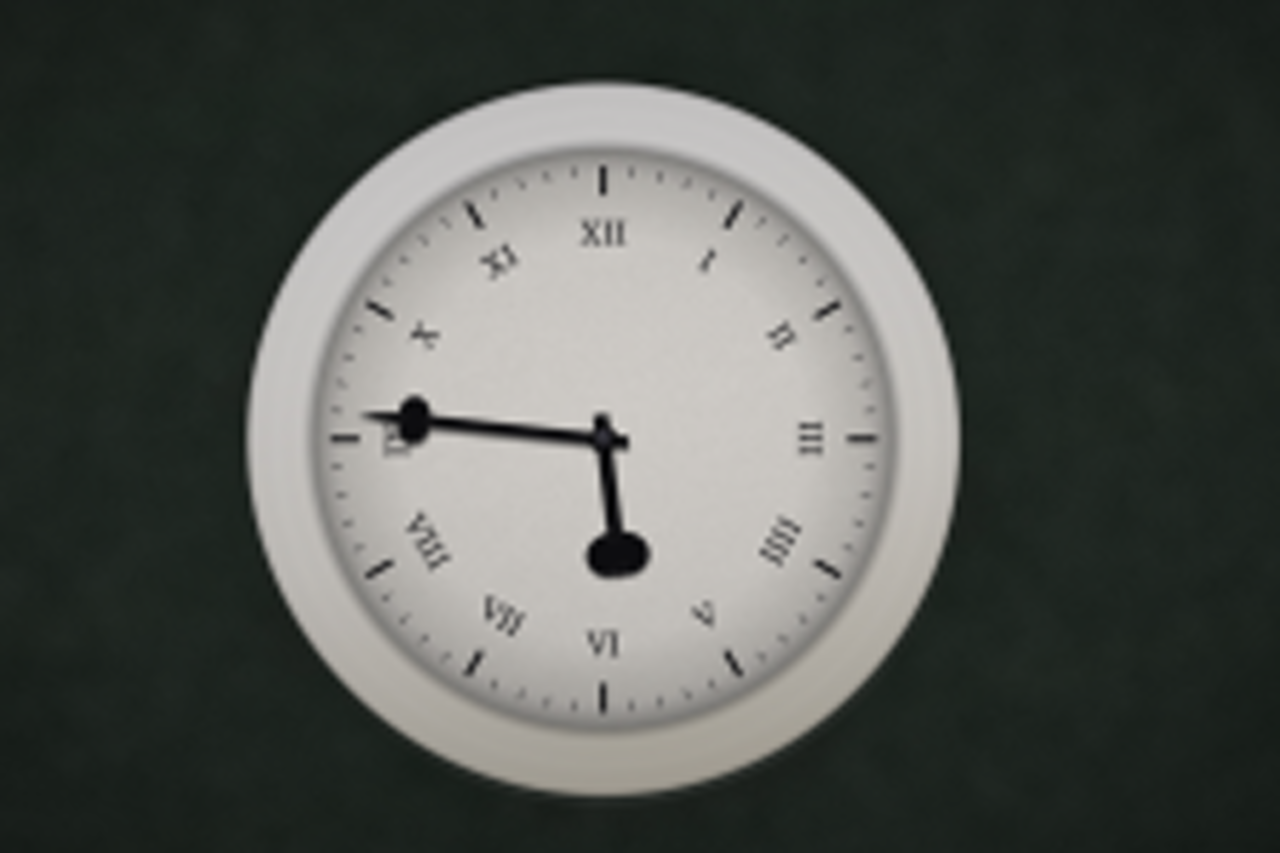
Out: h=5 m=46
